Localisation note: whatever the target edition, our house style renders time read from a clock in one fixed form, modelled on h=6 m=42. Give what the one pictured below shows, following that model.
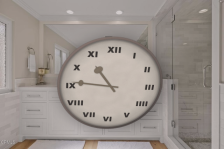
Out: h=10 m=46
